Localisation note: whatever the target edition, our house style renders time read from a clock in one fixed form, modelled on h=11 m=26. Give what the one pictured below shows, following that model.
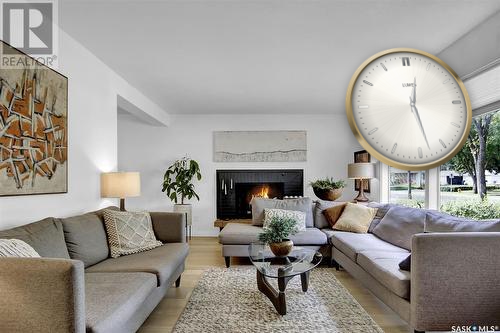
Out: h=12 m=28
